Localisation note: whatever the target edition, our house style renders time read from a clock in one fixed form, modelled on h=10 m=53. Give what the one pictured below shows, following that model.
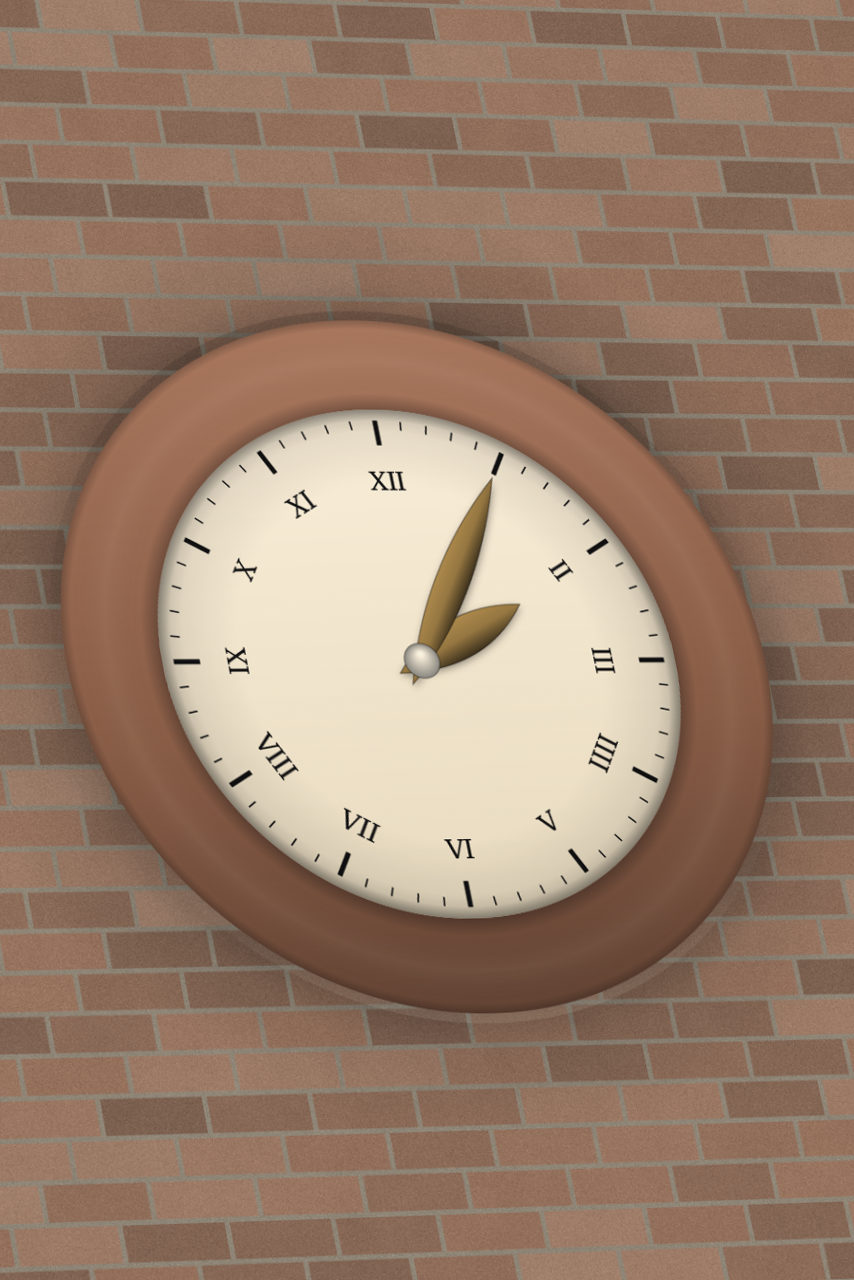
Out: h=2 m=5
